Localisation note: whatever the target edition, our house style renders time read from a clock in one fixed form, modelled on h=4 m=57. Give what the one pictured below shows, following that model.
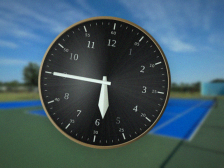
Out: h=5 m=45
